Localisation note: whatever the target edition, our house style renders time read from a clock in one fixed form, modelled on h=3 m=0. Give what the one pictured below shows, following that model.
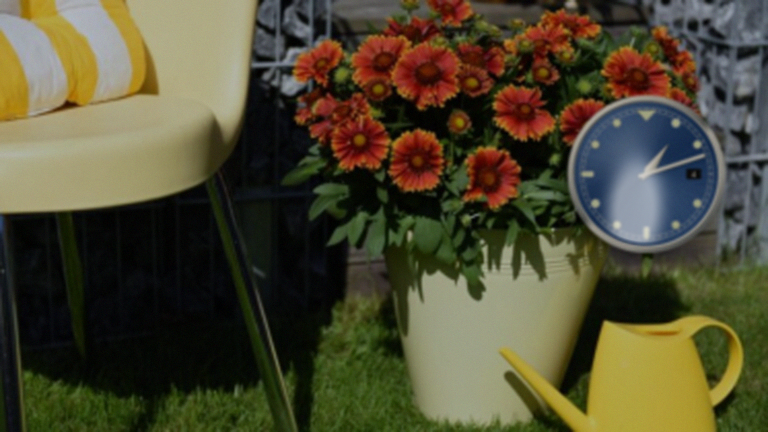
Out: h=1 m=12
